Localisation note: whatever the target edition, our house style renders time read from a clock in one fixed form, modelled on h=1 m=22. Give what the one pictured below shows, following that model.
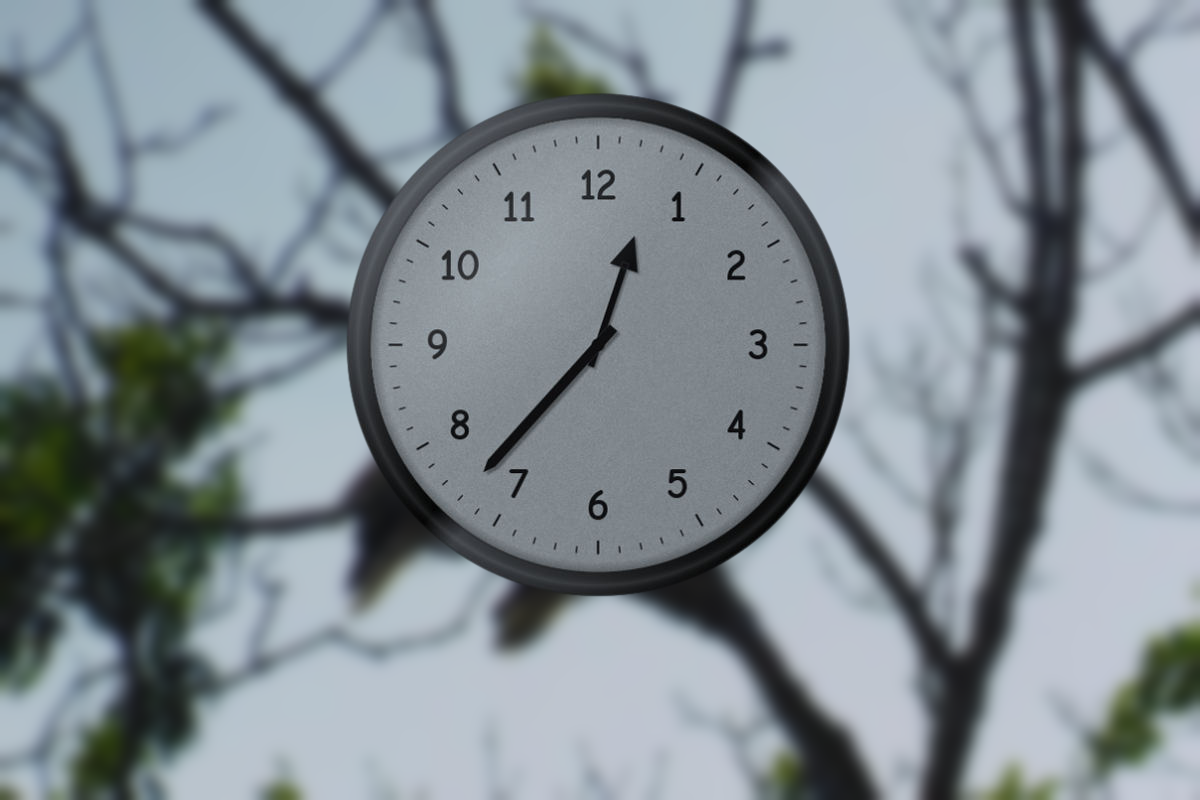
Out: h=12 m=37
